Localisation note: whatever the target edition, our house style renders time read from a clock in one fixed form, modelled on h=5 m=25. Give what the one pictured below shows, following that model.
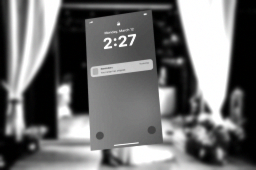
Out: h=2 m=27
